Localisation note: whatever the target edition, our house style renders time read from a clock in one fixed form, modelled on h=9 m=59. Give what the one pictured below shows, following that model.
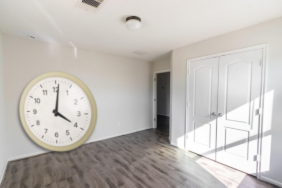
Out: h=4 m=1
